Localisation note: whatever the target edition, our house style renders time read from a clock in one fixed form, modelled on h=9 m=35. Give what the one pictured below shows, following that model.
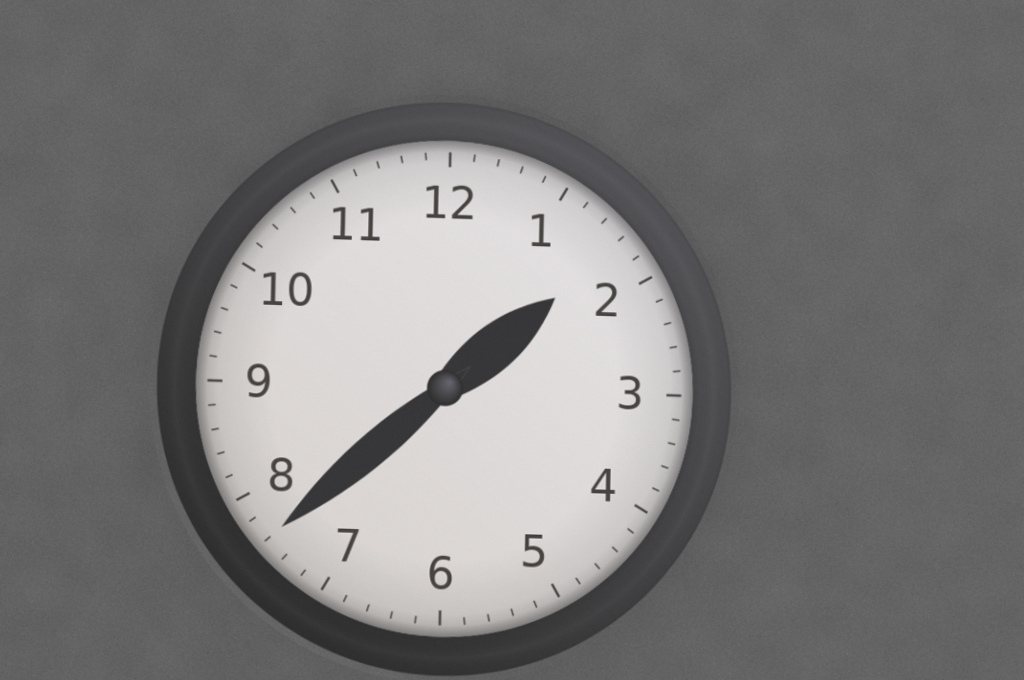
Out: h=1 m=38
